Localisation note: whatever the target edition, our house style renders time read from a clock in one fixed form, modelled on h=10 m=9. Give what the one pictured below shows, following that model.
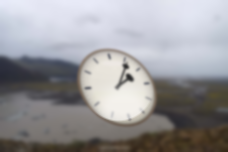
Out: h=2 m=6
